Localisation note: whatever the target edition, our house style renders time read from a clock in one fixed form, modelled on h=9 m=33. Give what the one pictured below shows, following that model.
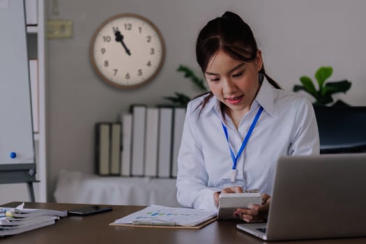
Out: h=10 m=55
